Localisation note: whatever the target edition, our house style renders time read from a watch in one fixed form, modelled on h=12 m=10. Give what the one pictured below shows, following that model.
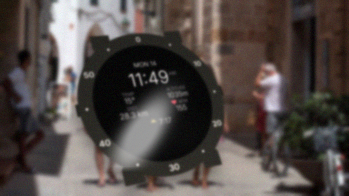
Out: h=11 m=49
